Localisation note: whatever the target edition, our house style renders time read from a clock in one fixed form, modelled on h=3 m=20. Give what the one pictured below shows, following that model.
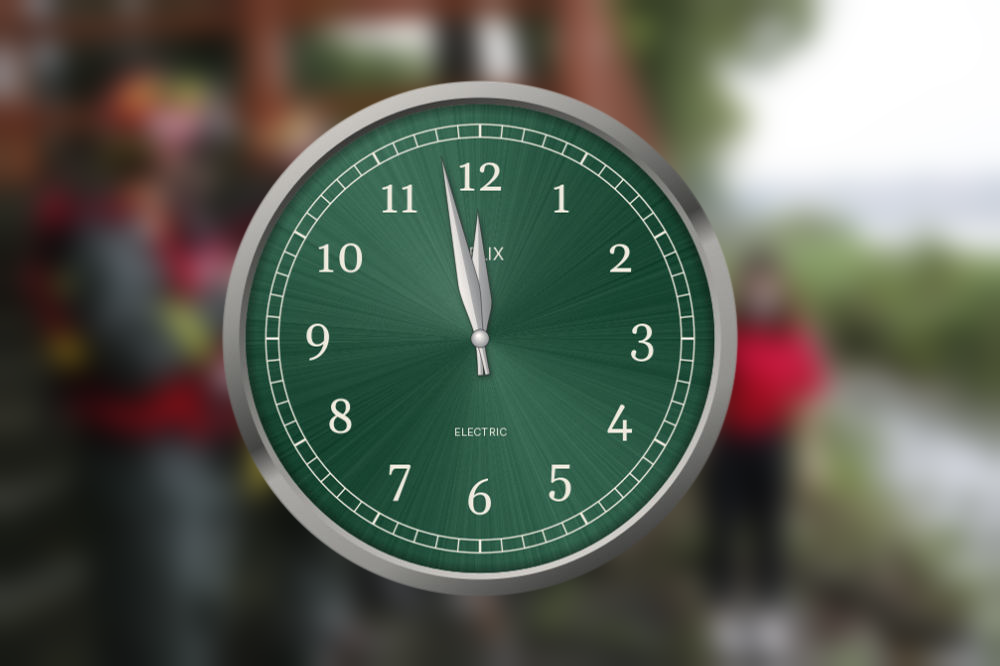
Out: h=11 m=58
